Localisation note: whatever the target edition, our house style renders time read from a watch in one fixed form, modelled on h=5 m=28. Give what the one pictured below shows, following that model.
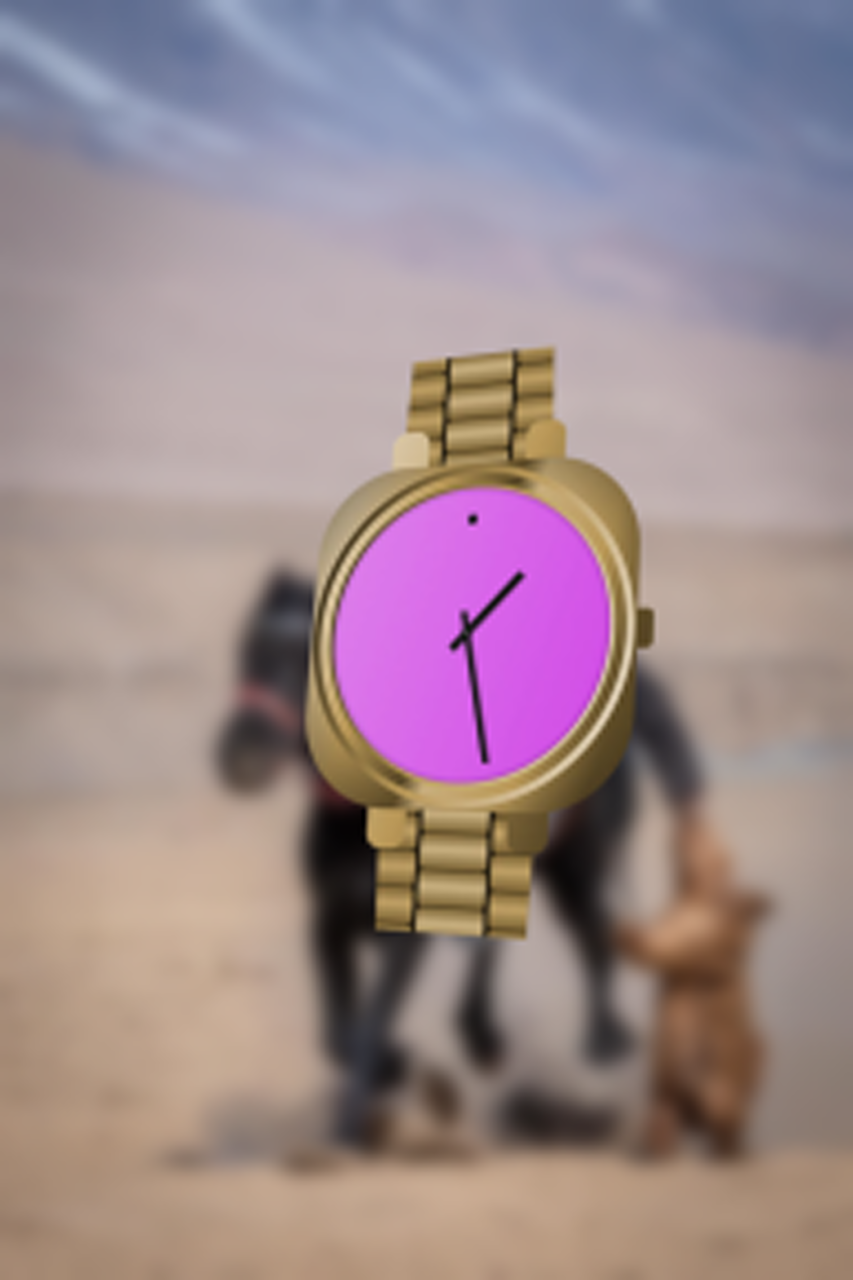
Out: h=1 m=28
